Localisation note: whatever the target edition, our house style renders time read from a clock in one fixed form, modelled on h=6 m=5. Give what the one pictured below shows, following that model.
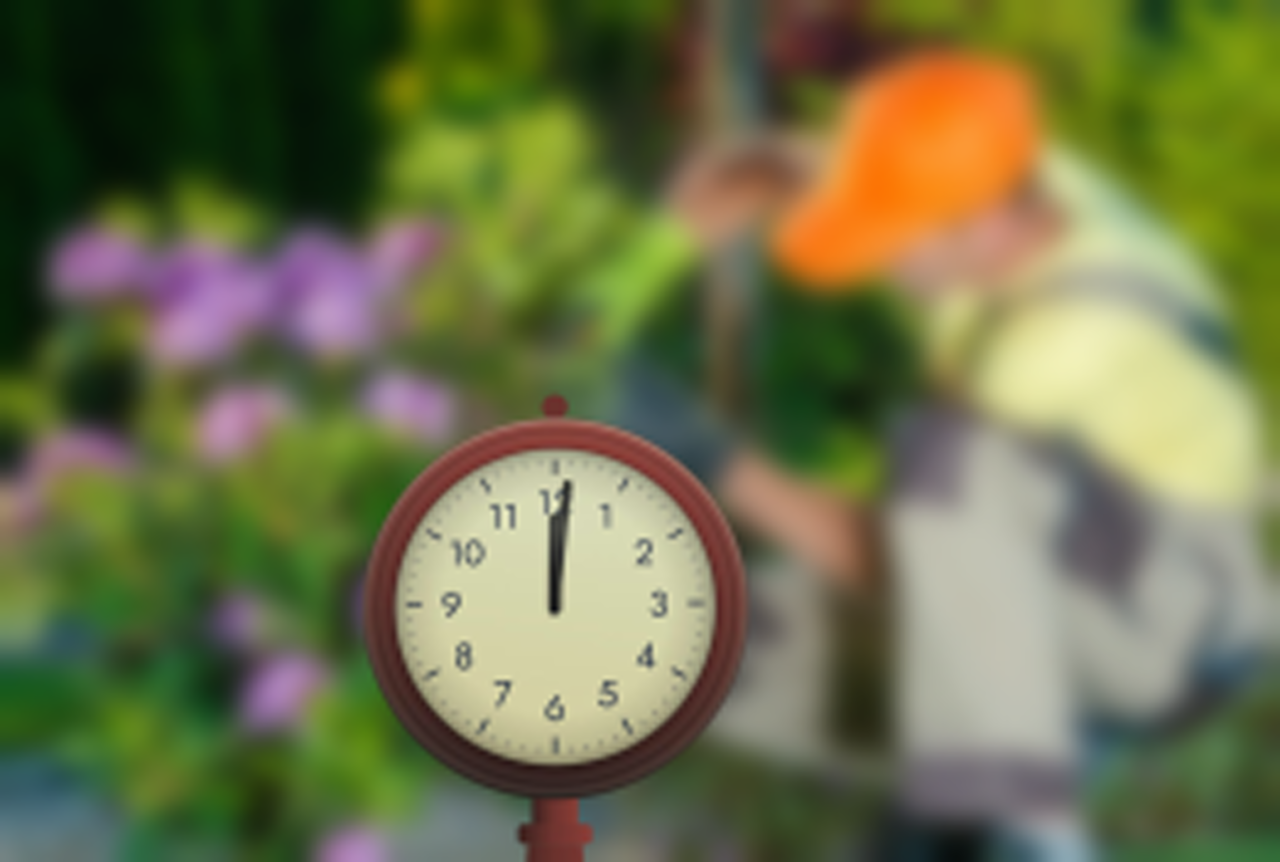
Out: h=12 m=1
